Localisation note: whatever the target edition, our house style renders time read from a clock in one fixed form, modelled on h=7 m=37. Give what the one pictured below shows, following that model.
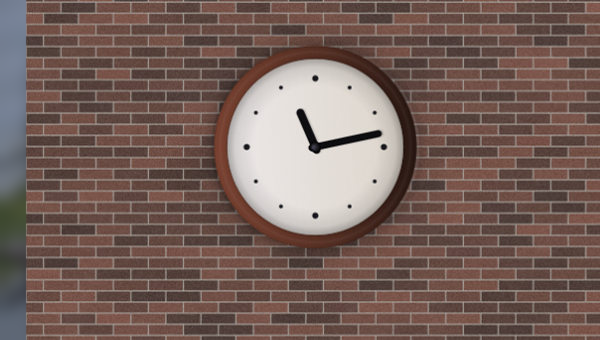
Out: h=11 m=13
